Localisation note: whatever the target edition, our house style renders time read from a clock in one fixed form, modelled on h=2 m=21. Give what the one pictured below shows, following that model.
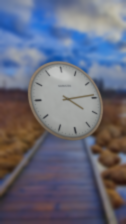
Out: h=4 m=14
